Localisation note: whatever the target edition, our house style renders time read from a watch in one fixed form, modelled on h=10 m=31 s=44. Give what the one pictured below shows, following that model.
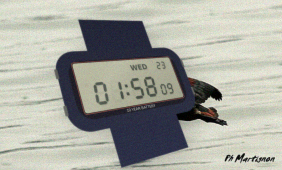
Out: h=1 m=58 s=9
